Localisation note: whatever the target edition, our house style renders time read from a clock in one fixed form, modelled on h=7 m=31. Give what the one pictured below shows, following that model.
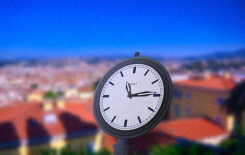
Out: h=11 m=14
